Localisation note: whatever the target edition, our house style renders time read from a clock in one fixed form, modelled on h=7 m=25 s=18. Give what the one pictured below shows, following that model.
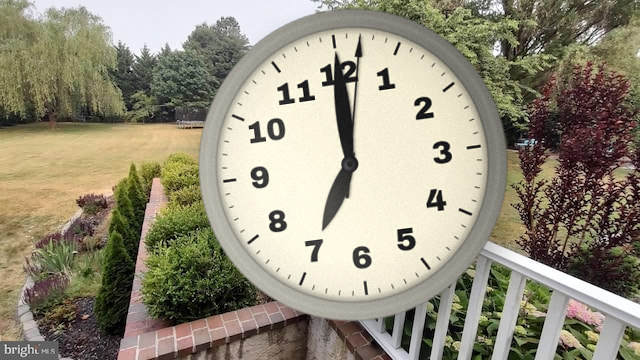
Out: h=7 m=0 s=2
